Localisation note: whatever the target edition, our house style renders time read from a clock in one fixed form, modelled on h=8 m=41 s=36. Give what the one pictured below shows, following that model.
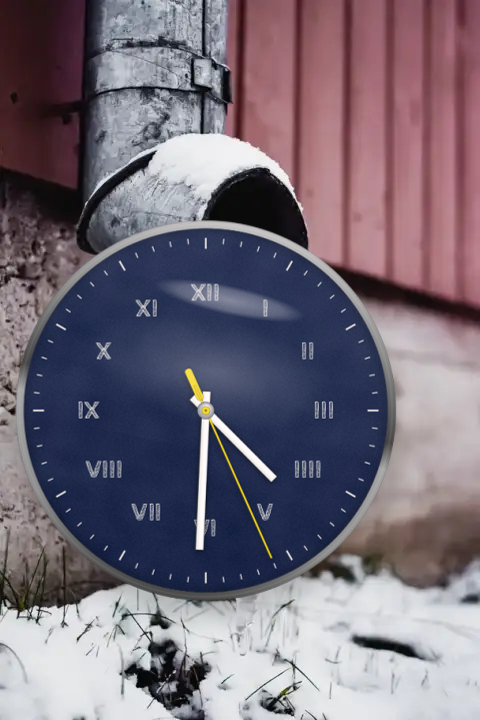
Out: h=4 m=30 s=26
